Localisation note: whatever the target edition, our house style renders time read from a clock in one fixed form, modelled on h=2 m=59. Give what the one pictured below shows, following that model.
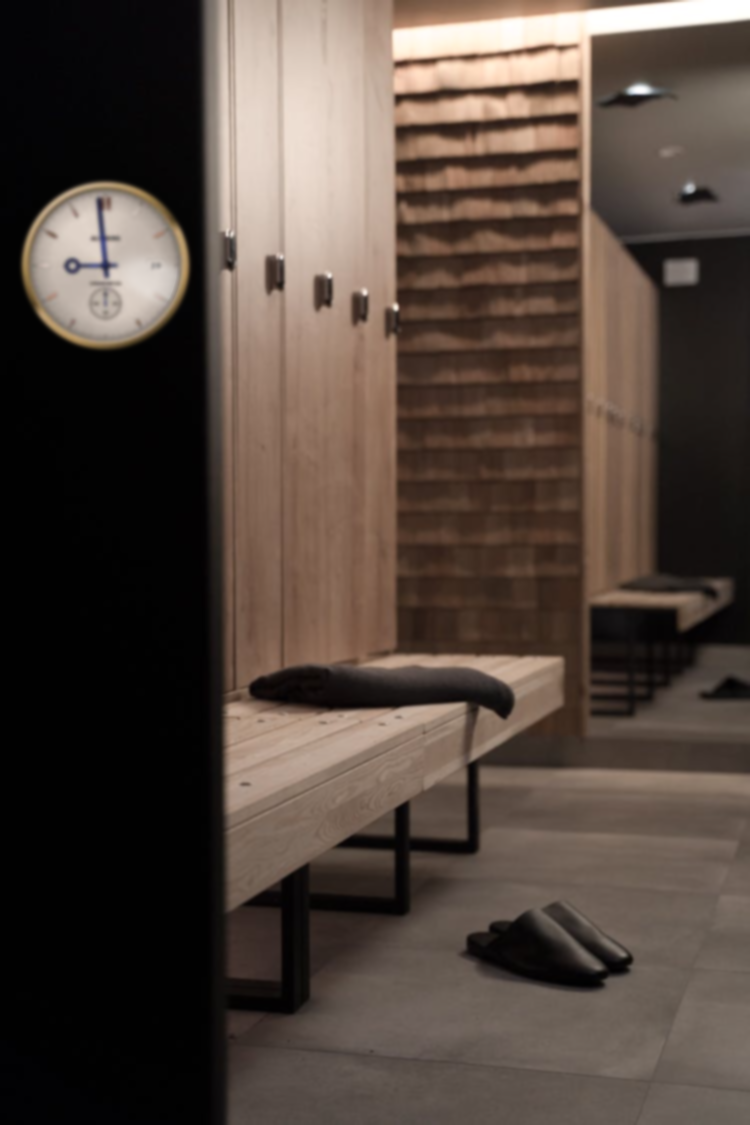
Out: h=8 m=59
